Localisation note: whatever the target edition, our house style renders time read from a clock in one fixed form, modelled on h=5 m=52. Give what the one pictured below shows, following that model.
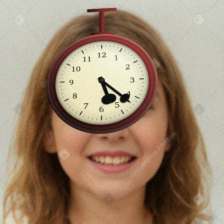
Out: h=5 m=22
